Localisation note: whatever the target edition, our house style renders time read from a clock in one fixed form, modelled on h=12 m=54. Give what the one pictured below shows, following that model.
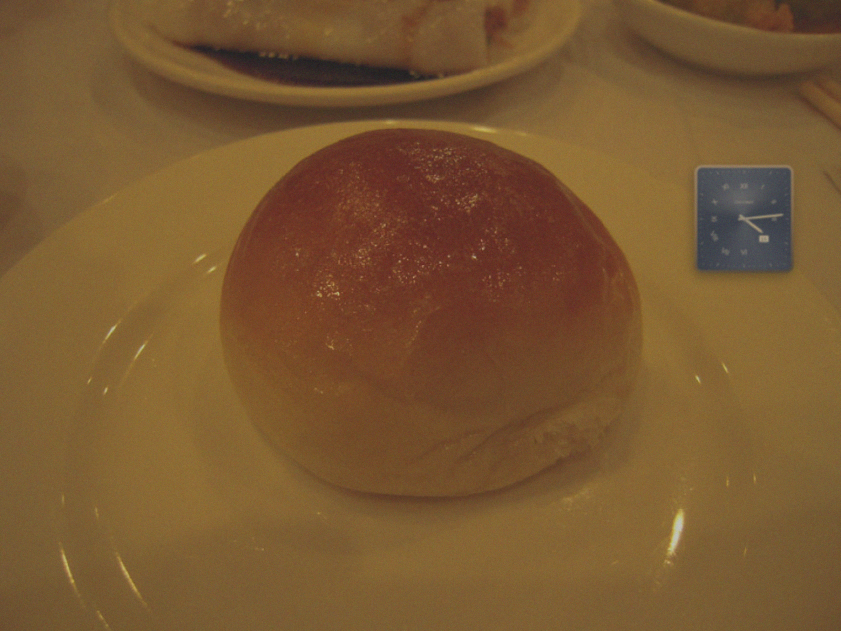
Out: h=4 m=14
